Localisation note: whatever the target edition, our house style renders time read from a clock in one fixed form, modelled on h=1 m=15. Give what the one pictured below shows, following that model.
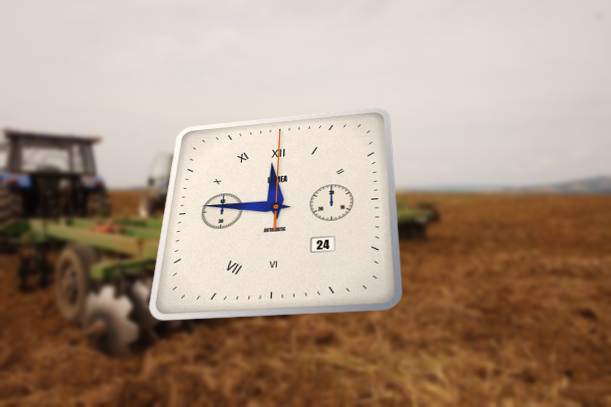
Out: h=11 m=46
